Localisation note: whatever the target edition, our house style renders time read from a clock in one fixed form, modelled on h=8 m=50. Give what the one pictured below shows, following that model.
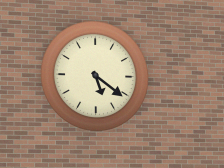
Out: h=5 m=21
